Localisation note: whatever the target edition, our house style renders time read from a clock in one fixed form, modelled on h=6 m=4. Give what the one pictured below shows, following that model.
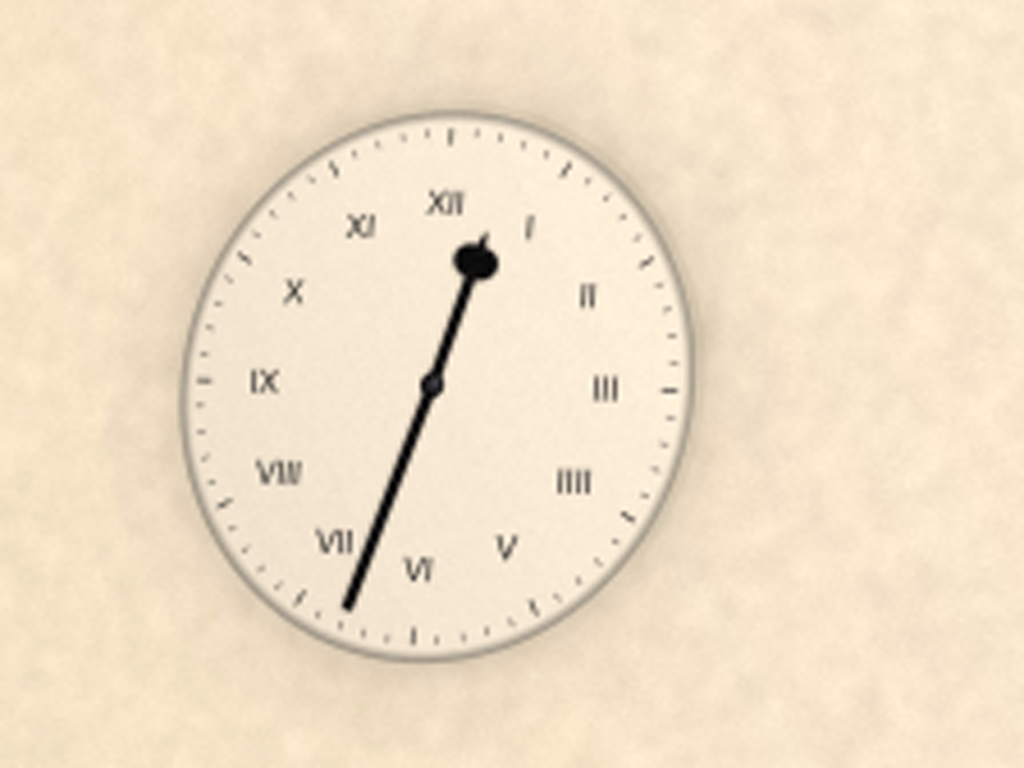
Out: h=12 m=33
